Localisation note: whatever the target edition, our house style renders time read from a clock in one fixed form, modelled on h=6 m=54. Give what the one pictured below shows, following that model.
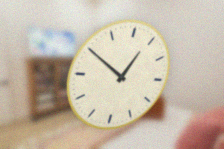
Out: h=12 m=50
